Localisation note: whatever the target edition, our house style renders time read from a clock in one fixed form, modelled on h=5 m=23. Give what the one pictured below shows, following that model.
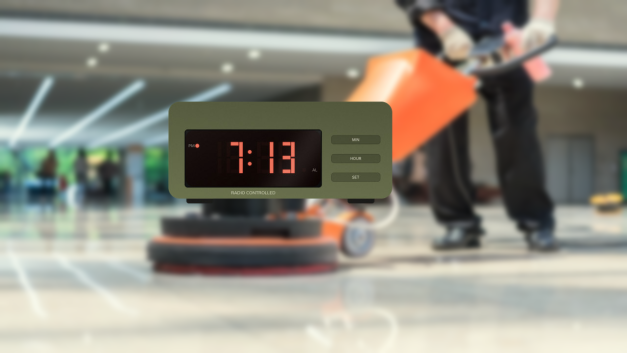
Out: h=7 m=13
